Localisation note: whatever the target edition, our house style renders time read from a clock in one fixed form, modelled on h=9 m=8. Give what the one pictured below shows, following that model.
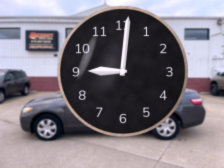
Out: h=9 m=1
